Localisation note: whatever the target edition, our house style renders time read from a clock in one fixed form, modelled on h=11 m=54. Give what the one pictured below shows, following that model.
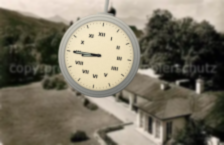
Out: h=8 m=45
